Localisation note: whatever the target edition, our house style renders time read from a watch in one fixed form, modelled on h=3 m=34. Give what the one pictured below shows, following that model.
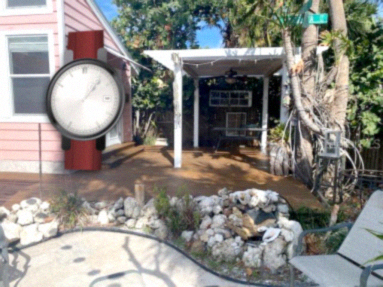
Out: h=1 m=6
